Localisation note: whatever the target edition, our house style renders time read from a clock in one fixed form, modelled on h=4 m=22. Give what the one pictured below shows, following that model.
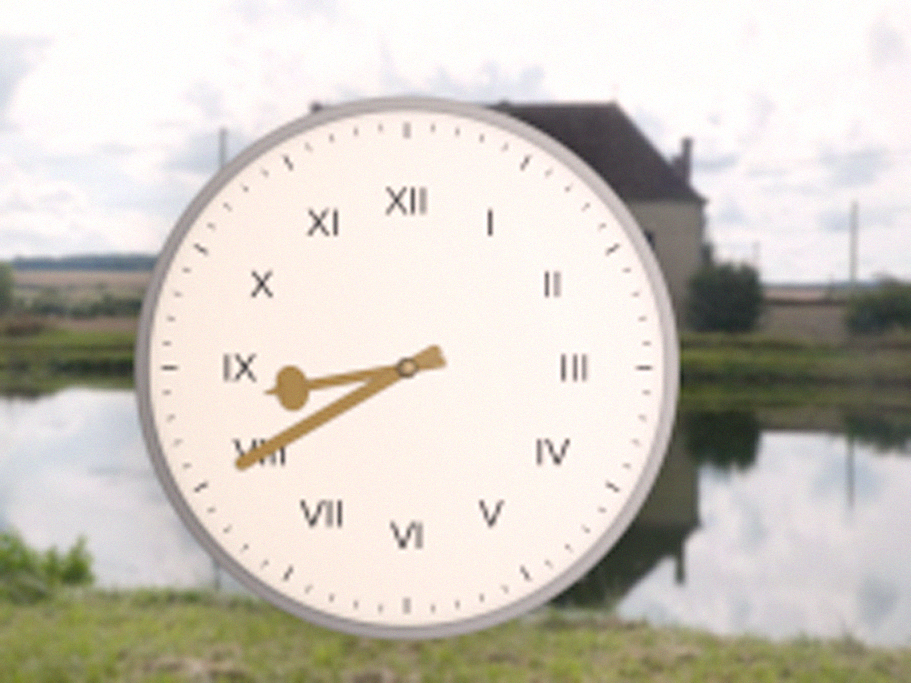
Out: h=8 m=40
